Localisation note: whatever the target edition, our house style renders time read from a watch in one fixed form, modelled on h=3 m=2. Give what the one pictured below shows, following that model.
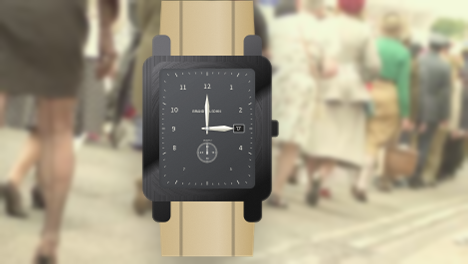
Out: h=3 m=0
